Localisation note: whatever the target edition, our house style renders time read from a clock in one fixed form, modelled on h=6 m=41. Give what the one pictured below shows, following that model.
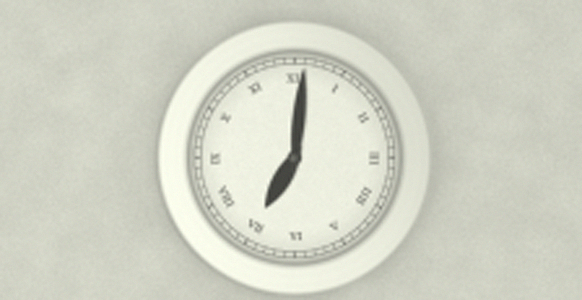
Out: h=7 m=1
